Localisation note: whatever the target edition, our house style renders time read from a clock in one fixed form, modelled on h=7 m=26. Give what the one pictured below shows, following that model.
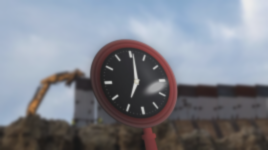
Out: h=7 m=1
